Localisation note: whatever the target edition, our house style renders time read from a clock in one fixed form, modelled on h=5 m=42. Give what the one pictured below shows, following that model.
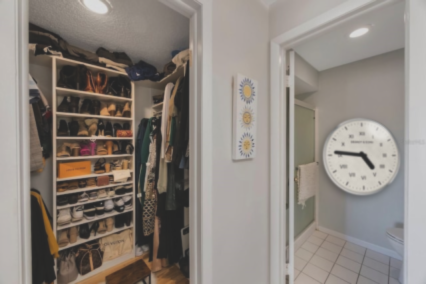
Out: h=4 m=46
